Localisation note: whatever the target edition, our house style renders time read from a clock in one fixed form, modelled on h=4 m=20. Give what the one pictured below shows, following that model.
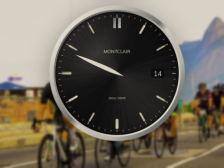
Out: h=9 m=49
